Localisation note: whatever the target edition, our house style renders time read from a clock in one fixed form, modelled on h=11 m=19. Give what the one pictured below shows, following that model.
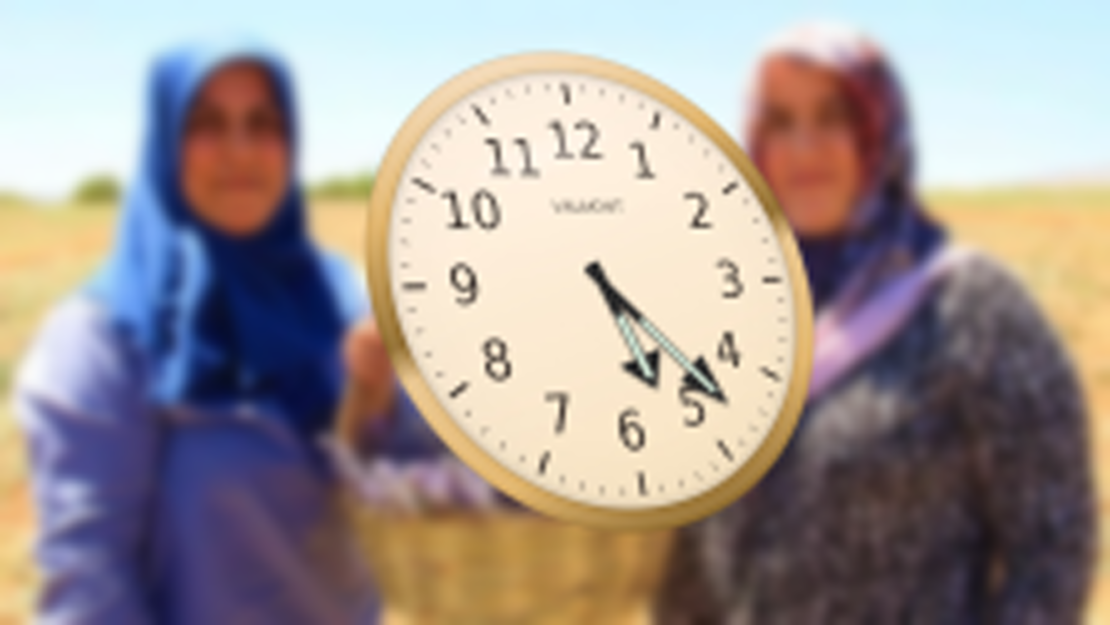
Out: h=5 m=23
